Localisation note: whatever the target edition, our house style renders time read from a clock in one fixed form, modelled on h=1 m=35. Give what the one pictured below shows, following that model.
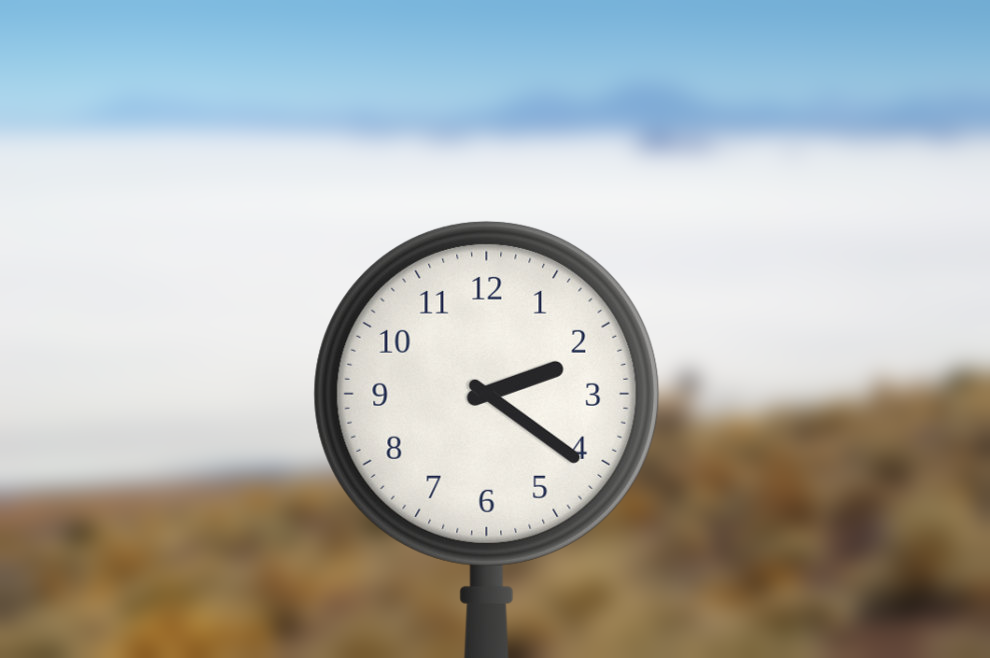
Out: h=2 m=21
